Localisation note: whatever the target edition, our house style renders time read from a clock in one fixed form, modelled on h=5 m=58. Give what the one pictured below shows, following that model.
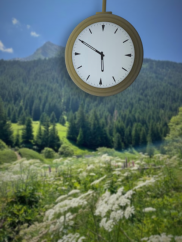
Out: h=5 m=50
